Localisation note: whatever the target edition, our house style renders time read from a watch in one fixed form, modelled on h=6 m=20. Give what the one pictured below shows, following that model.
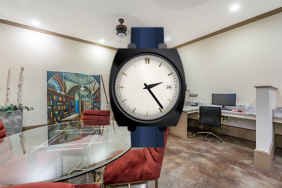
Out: h=2 m=24
